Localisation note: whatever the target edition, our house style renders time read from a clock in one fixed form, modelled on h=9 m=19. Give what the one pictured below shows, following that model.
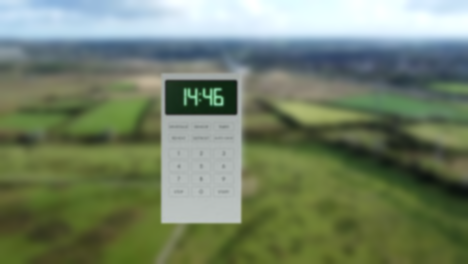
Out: h=14 m=46
